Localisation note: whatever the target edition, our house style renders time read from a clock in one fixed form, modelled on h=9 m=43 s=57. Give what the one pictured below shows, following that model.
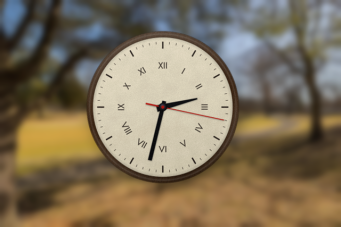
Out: h=2 m=32 s=17
